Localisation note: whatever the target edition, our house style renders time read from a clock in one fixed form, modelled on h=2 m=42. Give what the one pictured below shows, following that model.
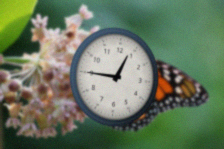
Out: h=12 m=45
